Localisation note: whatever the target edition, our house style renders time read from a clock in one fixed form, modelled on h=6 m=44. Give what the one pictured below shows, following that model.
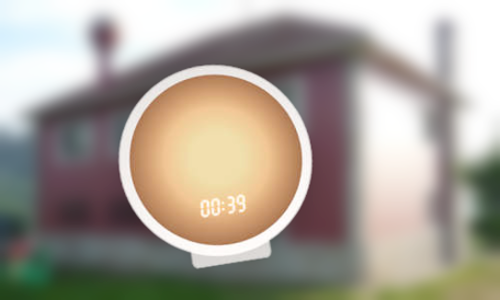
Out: h=0 m=39
